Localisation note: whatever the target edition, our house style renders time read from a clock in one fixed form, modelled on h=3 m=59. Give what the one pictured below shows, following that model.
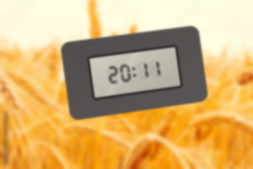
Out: h=20 m=11
